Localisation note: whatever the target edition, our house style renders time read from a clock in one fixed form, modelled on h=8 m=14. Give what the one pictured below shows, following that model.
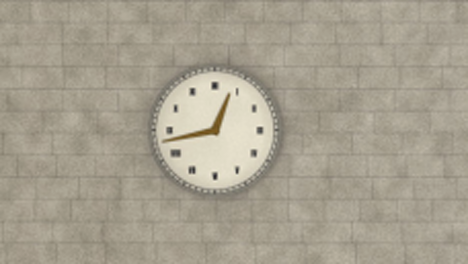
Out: h=12 m=43
